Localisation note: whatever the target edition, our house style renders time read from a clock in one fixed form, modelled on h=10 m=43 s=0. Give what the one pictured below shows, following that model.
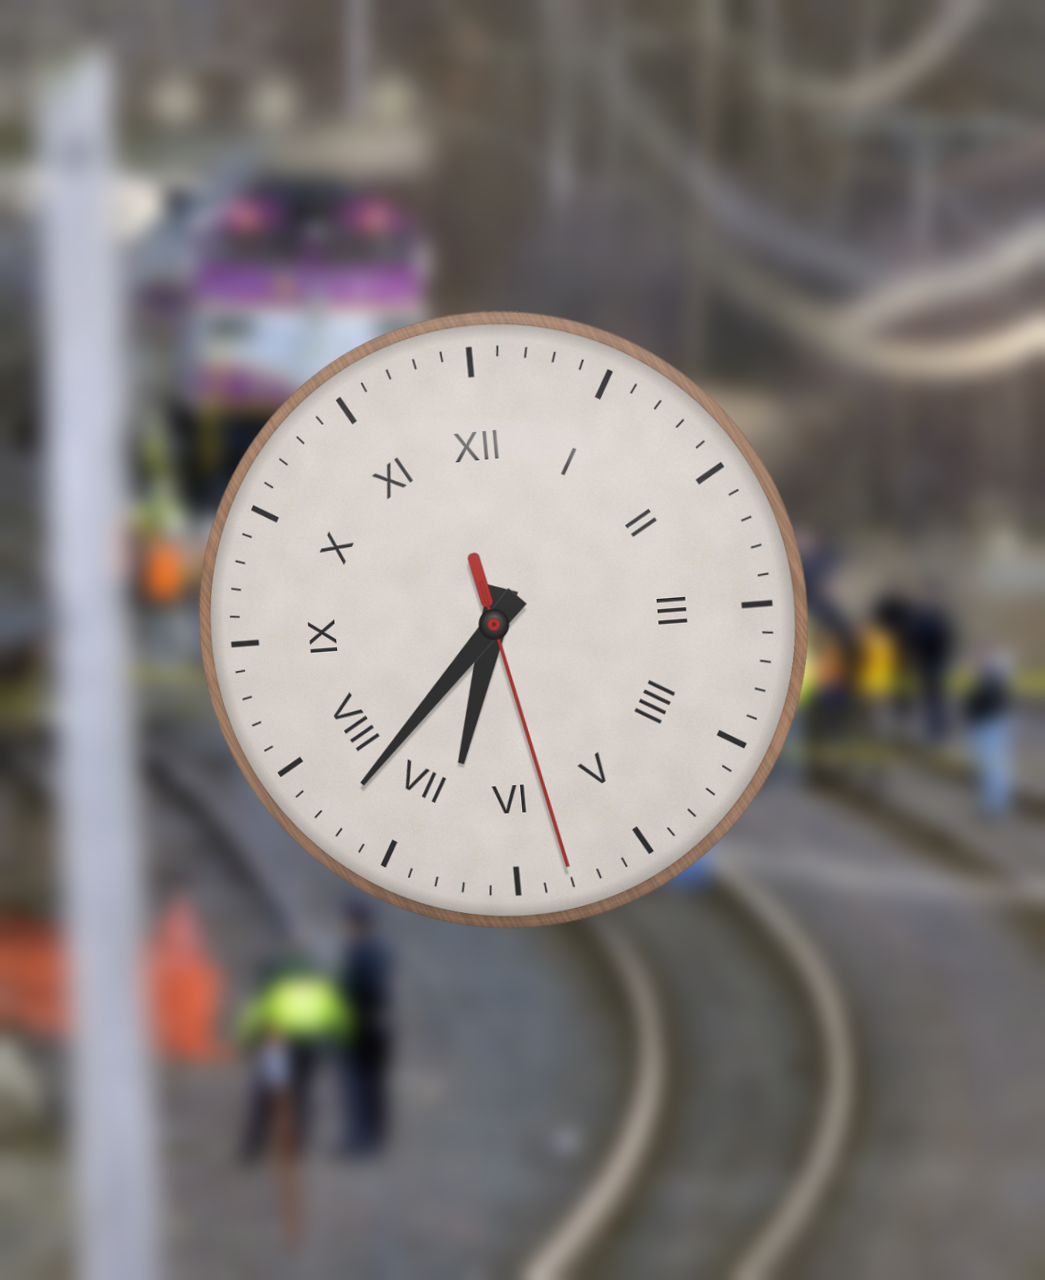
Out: h=6 m=37 s=28
